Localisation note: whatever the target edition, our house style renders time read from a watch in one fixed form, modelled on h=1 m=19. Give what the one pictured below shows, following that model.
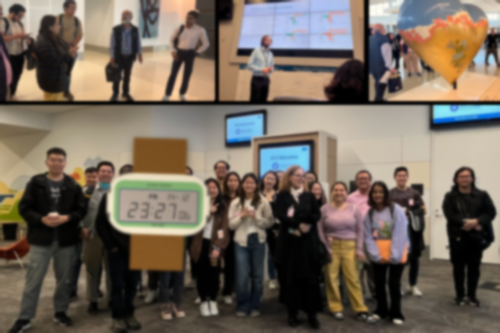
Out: h=23 m=27
